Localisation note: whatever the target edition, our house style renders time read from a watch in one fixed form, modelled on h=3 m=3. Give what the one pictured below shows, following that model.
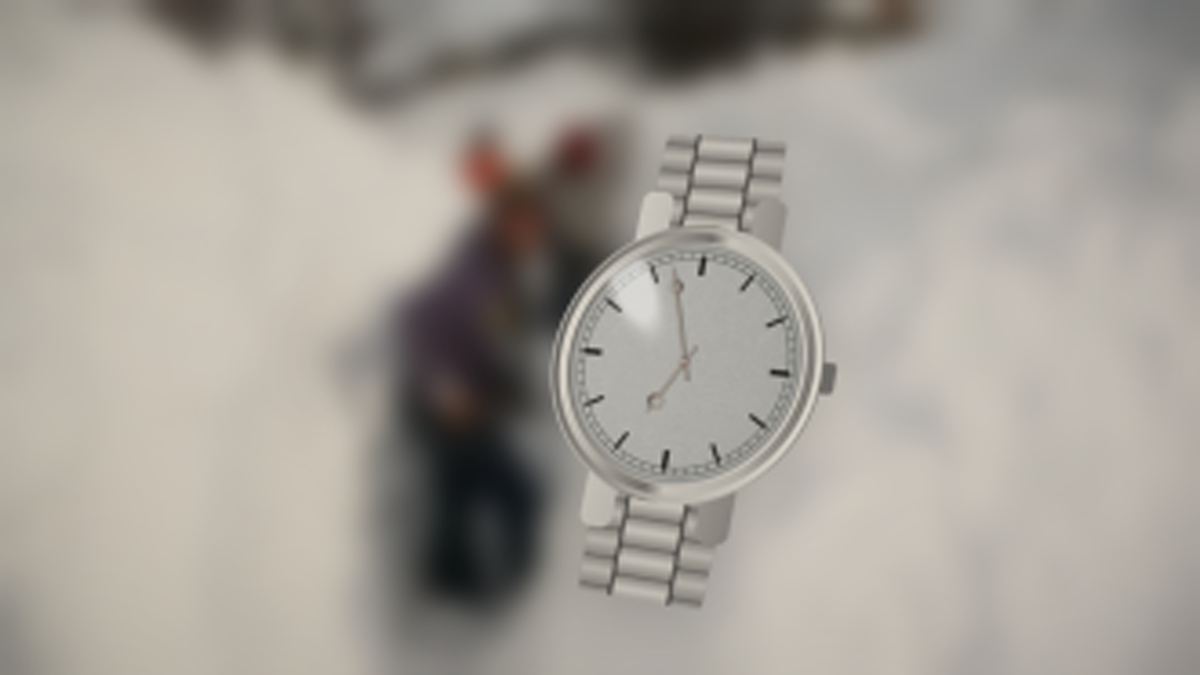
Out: h=6 m=57
